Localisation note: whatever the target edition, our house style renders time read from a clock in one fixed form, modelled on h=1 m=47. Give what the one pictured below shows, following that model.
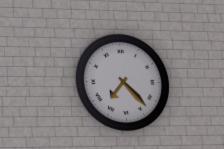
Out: h=7 m=23
